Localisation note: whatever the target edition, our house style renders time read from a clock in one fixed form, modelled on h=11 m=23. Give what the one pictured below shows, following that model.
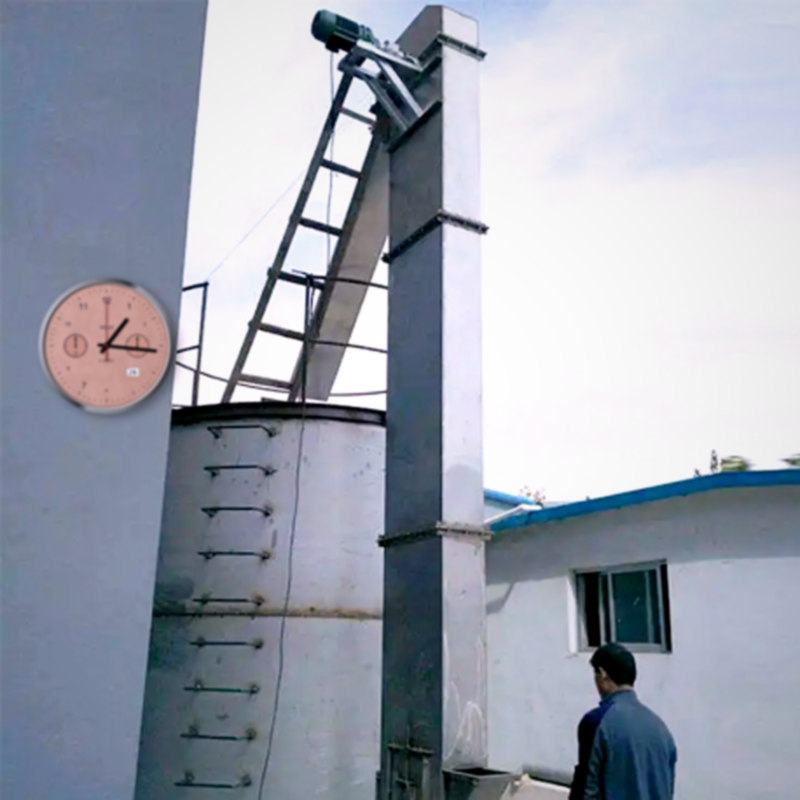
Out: h=1 m=16
